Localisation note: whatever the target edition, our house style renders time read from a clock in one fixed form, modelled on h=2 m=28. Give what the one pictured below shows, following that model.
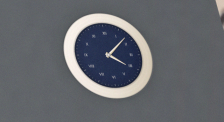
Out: h=4 m=8
